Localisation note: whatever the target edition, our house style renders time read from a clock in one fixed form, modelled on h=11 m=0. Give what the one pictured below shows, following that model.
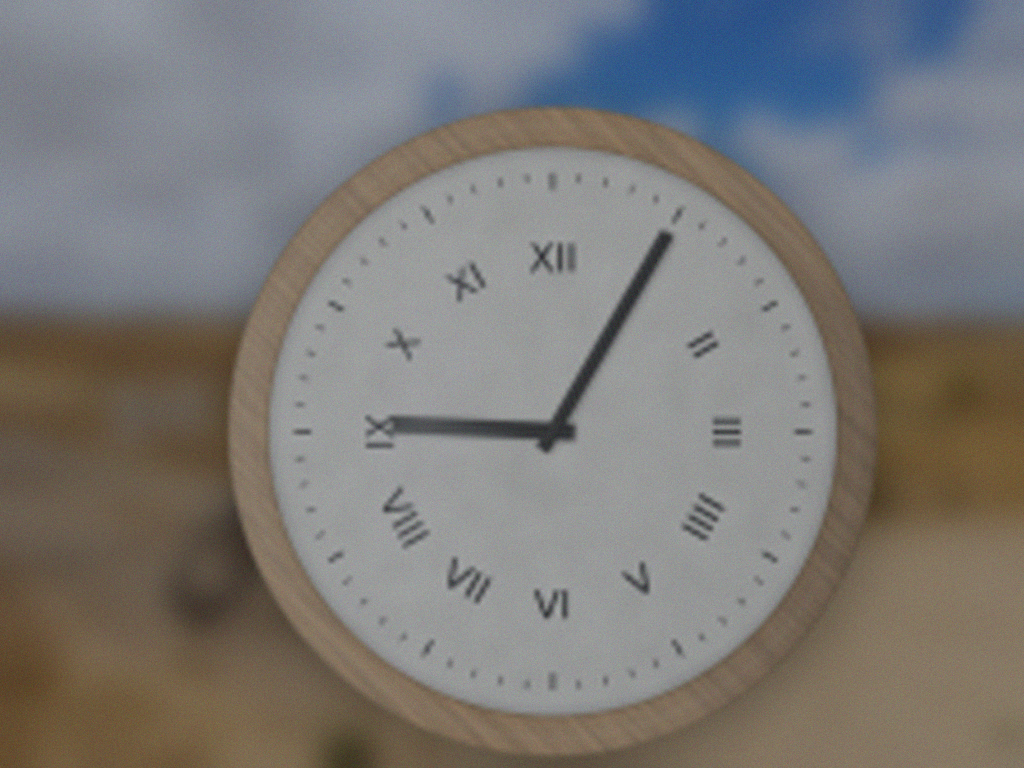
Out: h=9 m=5
